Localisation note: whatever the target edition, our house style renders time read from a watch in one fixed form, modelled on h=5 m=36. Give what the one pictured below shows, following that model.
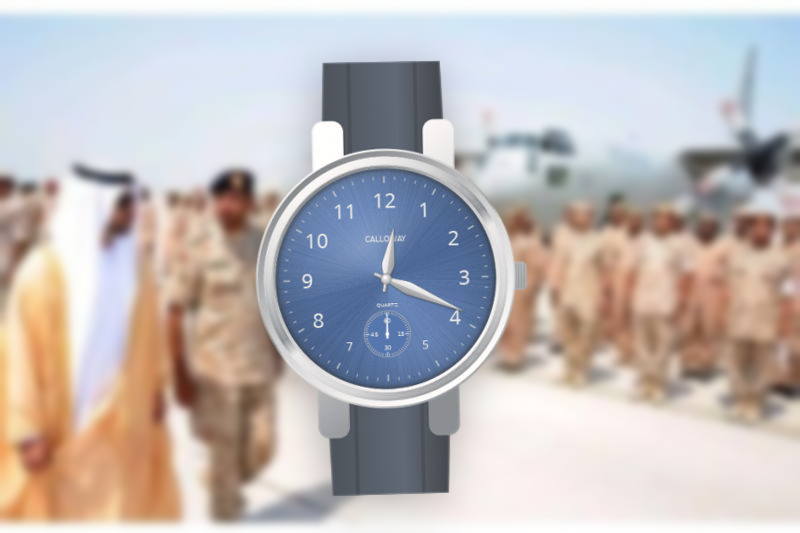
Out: h=12 m=19
